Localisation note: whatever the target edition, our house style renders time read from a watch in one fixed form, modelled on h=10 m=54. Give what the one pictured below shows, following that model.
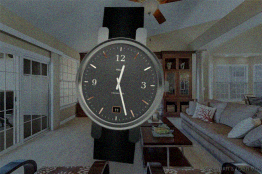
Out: h=12 m=27
